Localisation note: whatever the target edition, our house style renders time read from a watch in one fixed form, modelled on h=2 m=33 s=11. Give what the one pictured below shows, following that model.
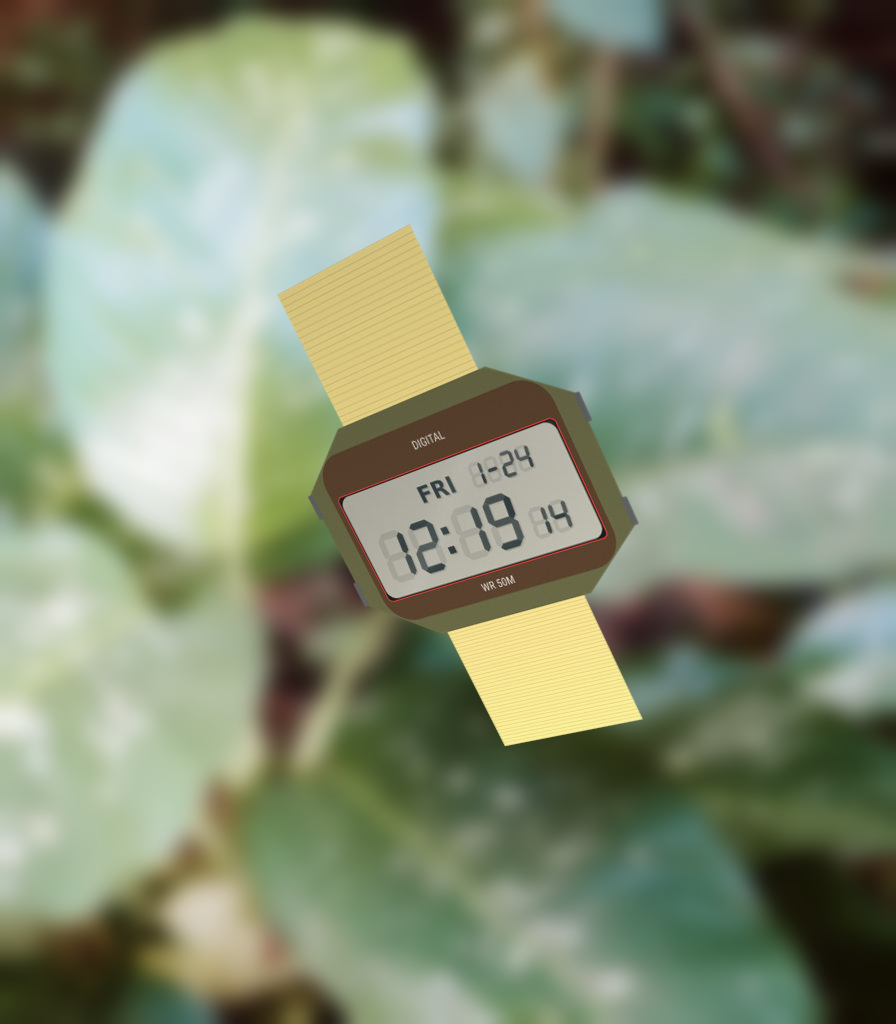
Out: h=12 m=19 s=14
